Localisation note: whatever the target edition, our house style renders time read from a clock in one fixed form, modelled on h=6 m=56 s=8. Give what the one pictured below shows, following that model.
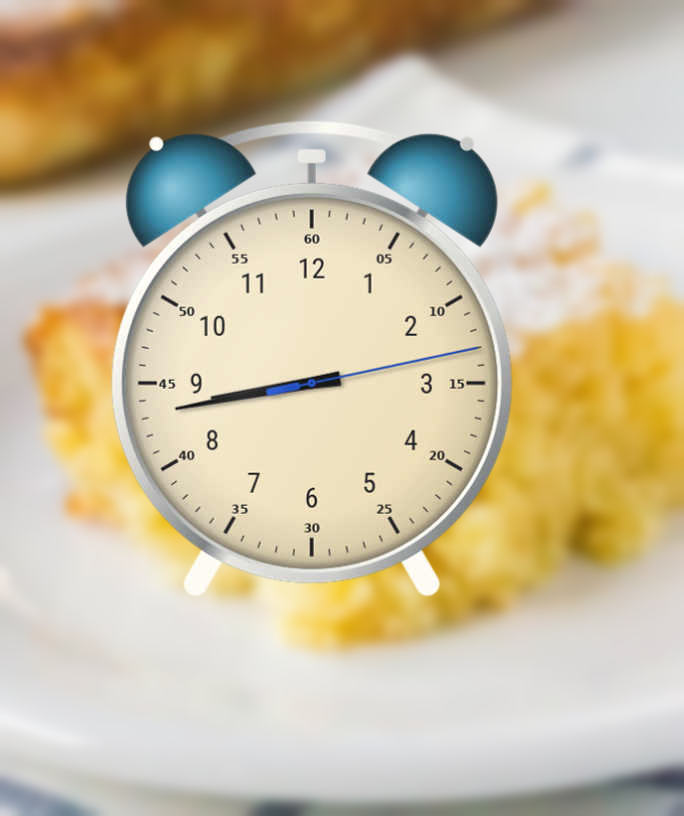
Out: h=8 m=43 s=13
